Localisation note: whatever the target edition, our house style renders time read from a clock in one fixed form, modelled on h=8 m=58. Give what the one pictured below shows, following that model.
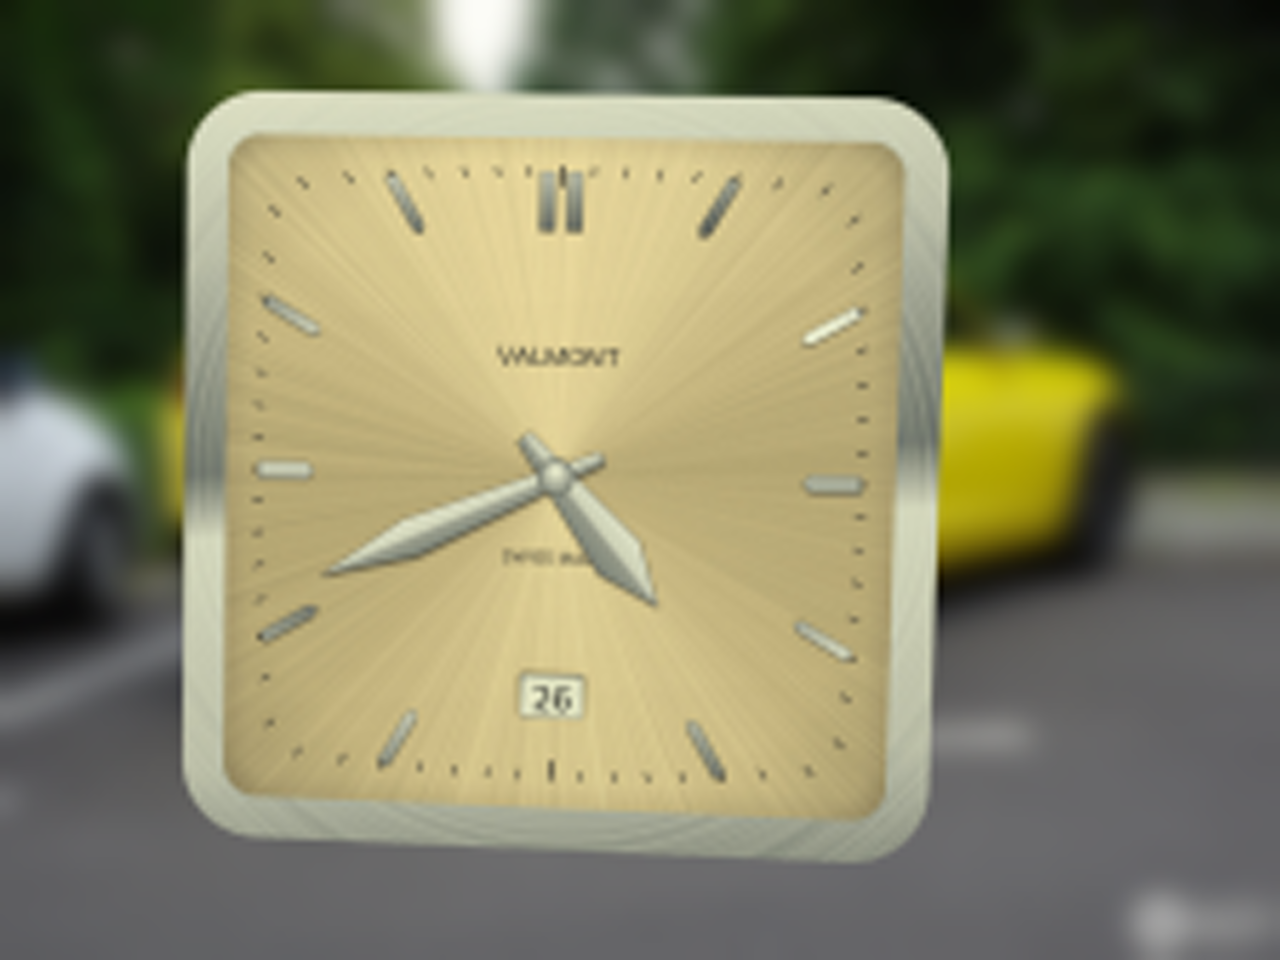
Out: h=4 m=41
